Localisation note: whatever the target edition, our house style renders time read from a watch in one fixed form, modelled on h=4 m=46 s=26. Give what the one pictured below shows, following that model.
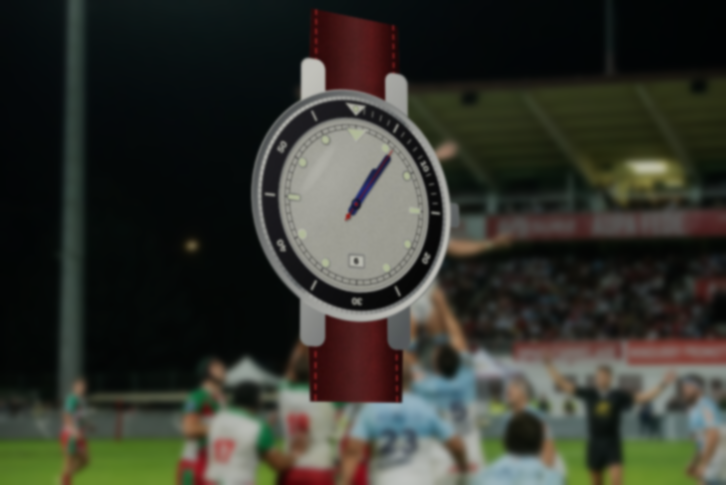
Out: h=1 m=6 s=6
